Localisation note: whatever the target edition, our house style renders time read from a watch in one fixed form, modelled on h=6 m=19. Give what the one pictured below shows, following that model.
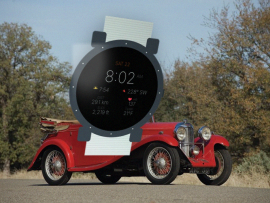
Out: h=8 m=2
